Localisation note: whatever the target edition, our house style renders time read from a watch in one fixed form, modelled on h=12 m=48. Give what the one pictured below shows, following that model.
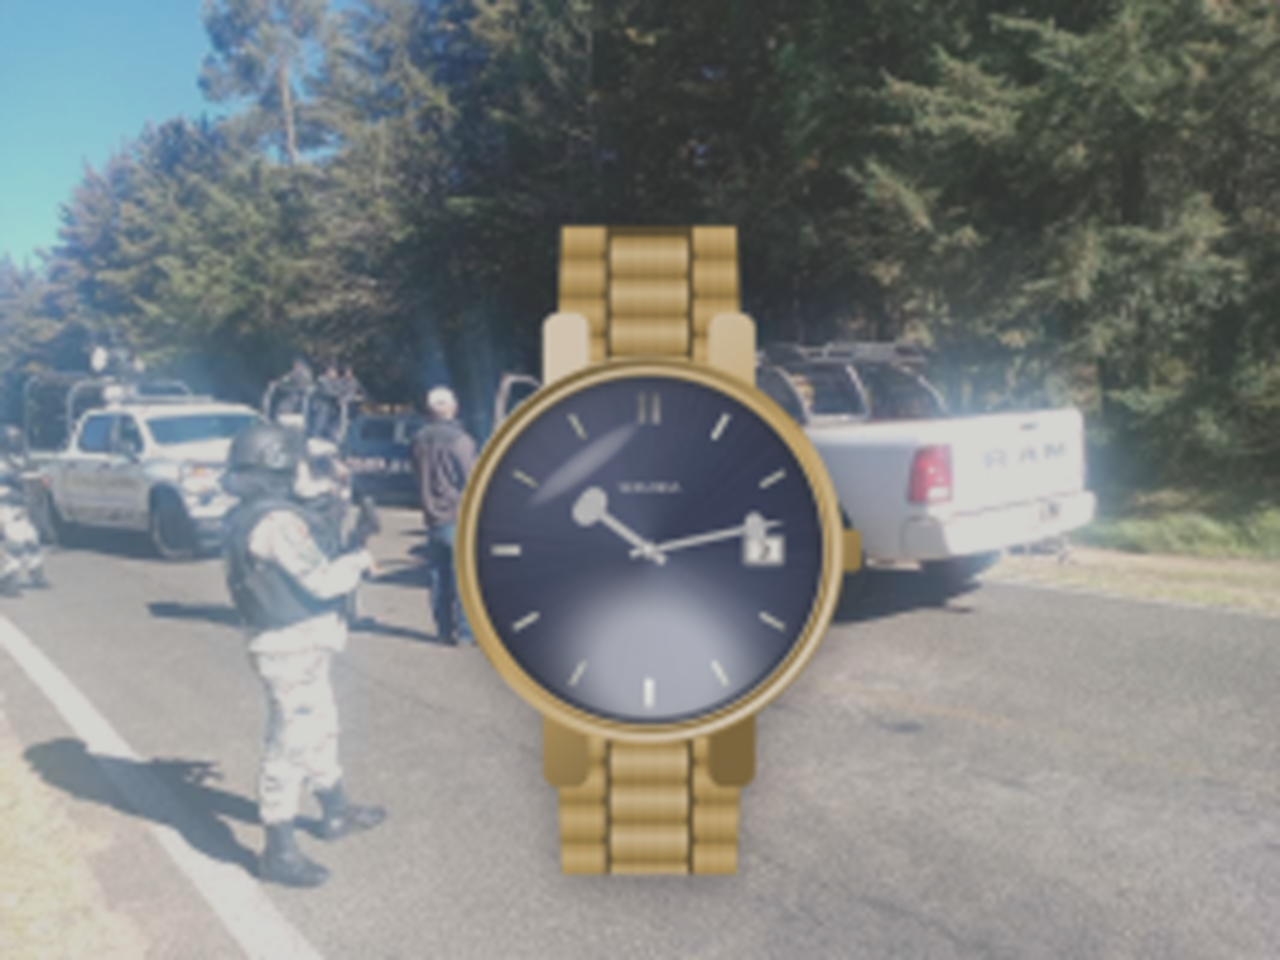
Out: h=10 m=13
